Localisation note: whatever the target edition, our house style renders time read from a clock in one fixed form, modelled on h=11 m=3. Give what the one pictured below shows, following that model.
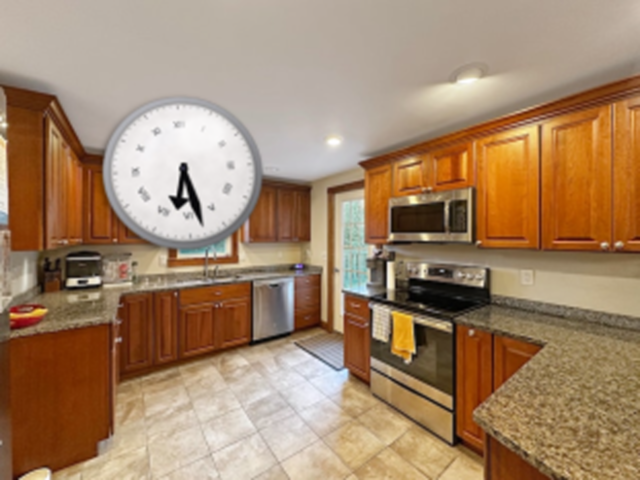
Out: h=6 m=28
